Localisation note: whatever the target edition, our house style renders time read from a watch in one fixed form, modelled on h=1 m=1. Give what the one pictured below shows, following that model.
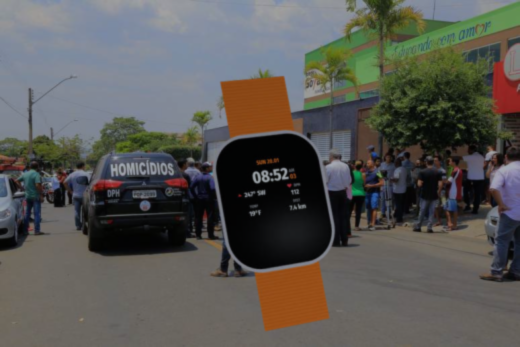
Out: h=8 m=52
